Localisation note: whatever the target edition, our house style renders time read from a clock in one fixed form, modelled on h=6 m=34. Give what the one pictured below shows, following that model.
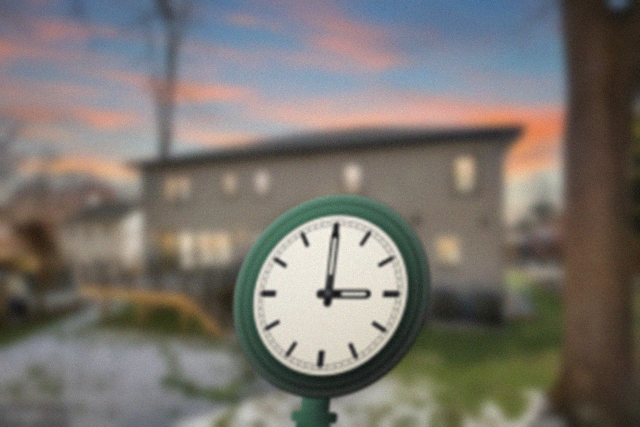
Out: h=3 m=0
